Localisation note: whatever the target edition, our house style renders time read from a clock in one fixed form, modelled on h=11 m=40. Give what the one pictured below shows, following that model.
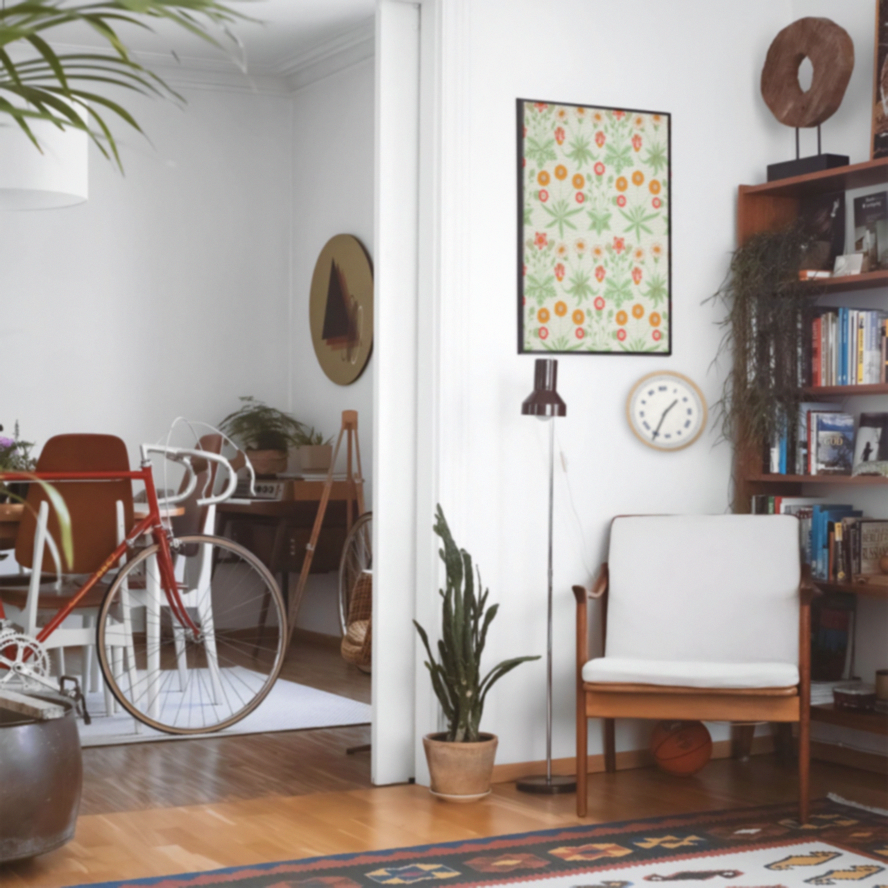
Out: h=1 m=35
